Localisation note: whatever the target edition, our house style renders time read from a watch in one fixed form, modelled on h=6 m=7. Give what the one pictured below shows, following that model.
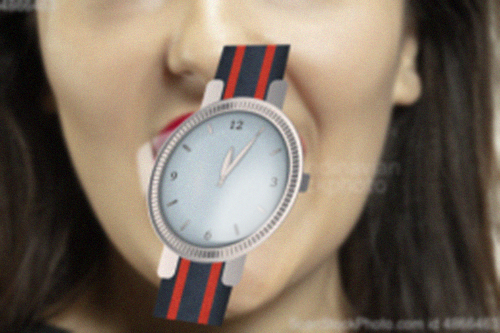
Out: h=12 m=5
